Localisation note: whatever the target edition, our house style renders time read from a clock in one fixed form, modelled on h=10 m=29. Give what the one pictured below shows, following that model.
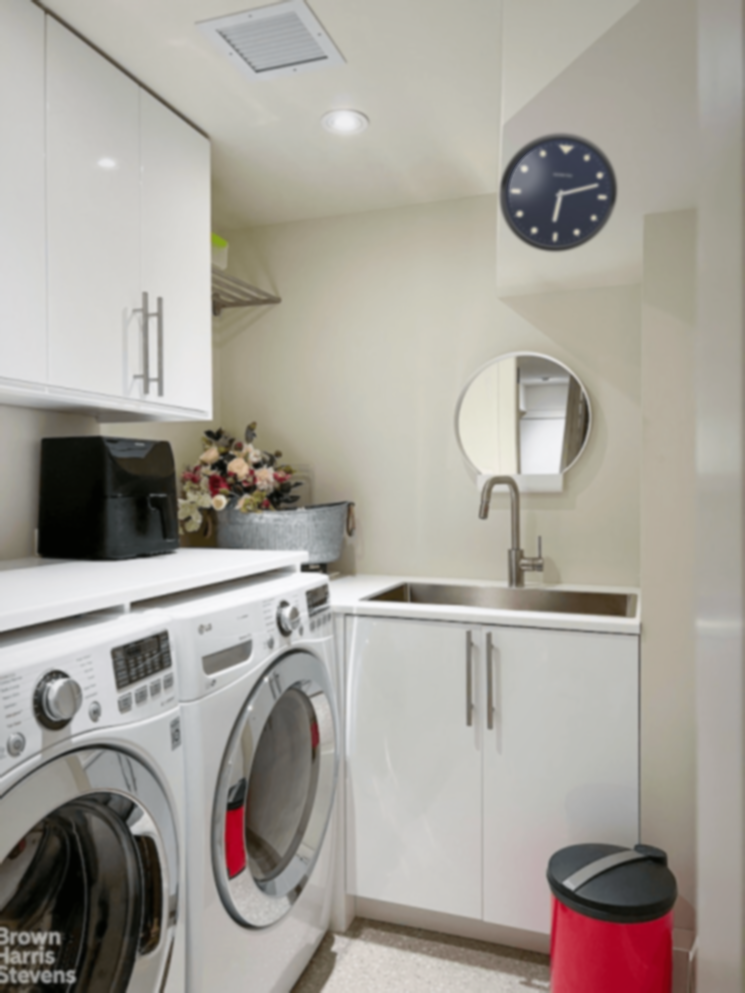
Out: h=6 m=12
